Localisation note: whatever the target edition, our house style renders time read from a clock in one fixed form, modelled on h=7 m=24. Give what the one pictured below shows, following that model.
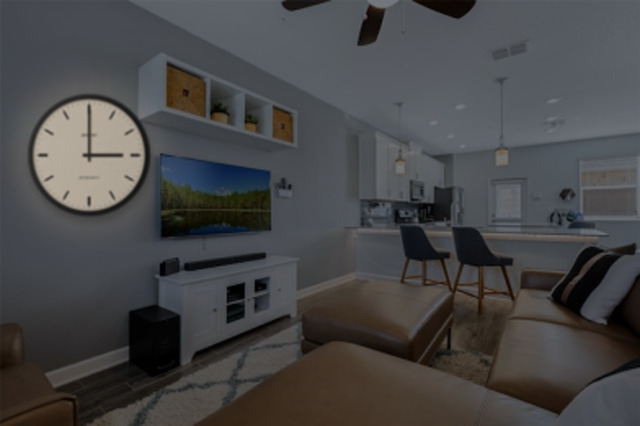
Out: h=3 m=0
